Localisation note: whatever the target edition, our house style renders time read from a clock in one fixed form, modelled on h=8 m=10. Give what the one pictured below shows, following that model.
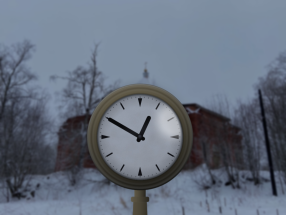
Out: h=12 m=50
